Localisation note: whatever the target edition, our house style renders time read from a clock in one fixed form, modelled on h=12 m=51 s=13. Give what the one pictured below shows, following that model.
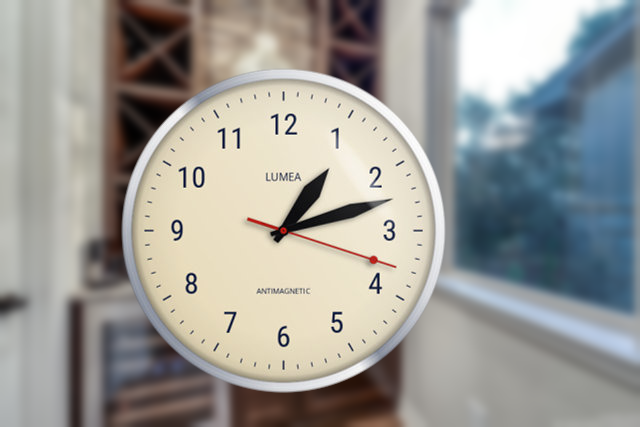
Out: h=1 m=12 s=18
